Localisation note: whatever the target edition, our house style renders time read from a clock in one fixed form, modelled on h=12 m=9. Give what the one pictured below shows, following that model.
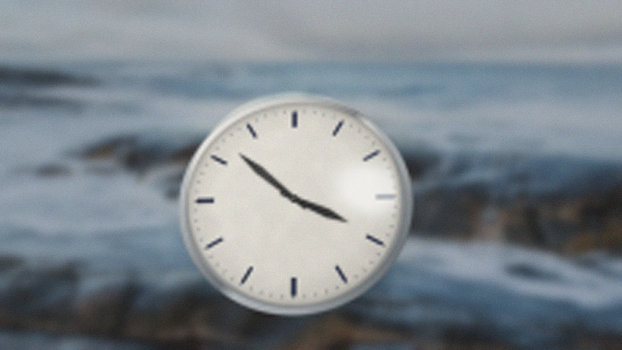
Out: h=3 m=52
